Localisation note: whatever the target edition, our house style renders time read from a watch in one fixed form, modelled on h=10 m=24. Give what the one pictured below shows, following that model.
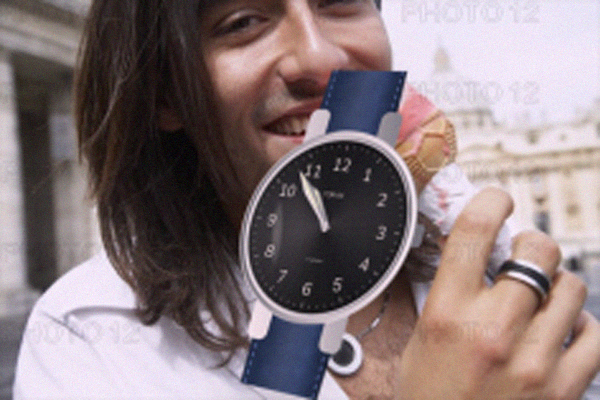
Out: h=10 m=53
